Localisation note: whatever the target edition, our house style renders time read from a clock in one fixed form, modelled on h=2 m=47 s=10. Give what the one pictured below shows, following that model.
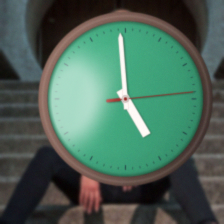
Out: h=4 m=59 s=14
